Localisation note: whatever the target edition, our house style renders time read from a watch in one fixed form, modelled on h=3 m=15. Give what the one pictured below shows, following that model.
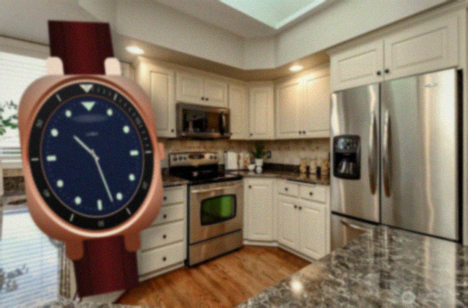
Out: h=10 m=27
